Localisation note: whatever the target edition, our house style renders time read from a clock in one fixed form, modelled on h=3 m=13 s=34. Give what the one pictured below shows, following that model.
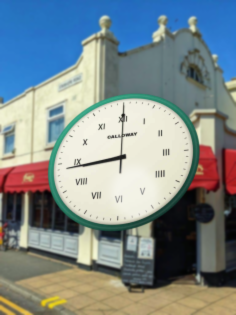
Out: h=8 m=44 s=0
